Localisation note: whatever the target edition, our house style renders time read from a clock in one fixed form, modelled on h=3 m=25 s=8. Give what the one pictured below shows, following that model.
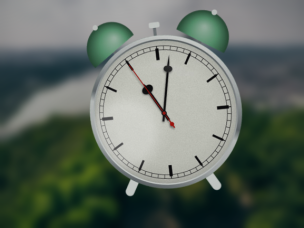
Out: h=11 m=1 s=55
